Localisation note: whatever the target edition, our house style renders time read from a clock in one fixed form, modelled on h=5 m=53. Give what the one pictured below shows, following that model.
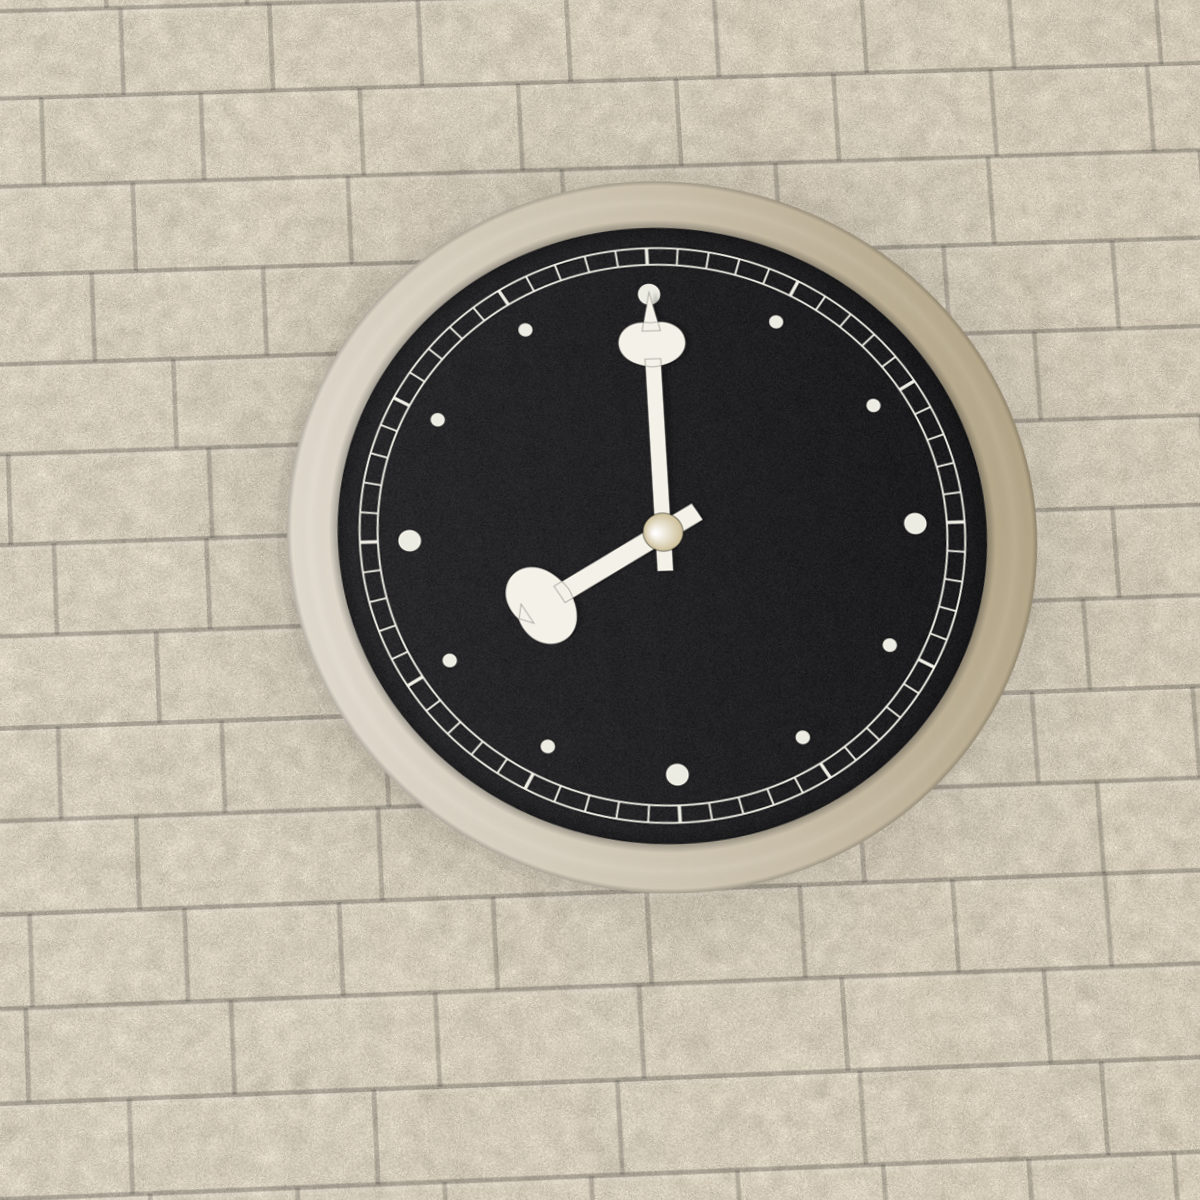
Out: h=8 m=0
